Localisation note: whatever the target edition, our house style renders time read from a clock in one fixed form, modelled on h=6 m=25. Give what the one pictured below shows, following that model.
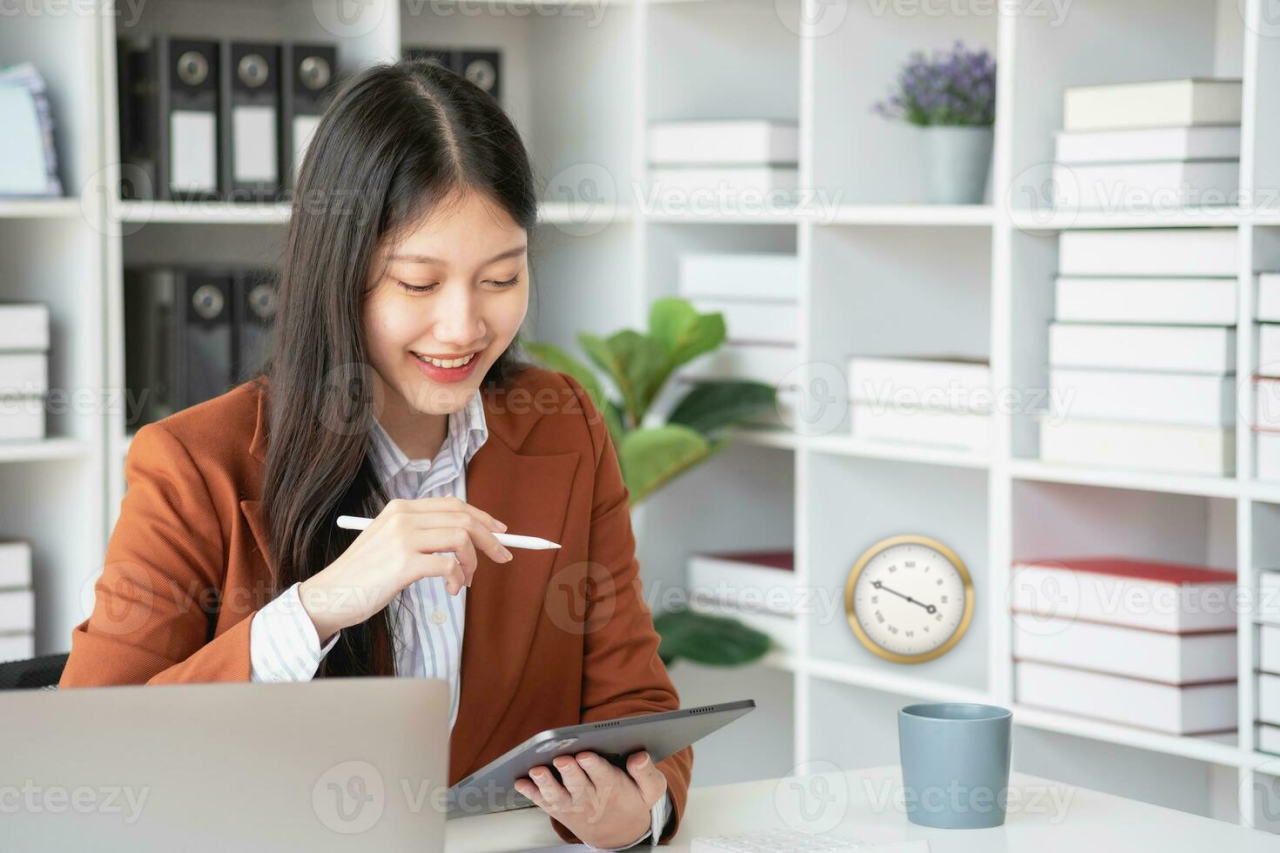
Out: h=3 m=49
